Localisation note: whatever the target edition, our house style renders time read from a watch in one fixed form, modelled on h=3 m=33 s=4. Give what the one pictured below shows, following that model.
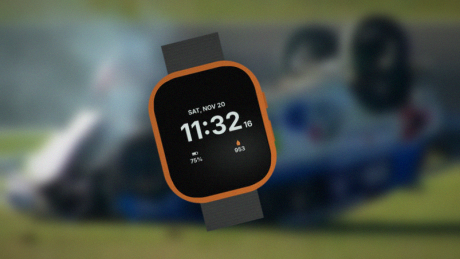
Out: h=11 m=32 s=16
